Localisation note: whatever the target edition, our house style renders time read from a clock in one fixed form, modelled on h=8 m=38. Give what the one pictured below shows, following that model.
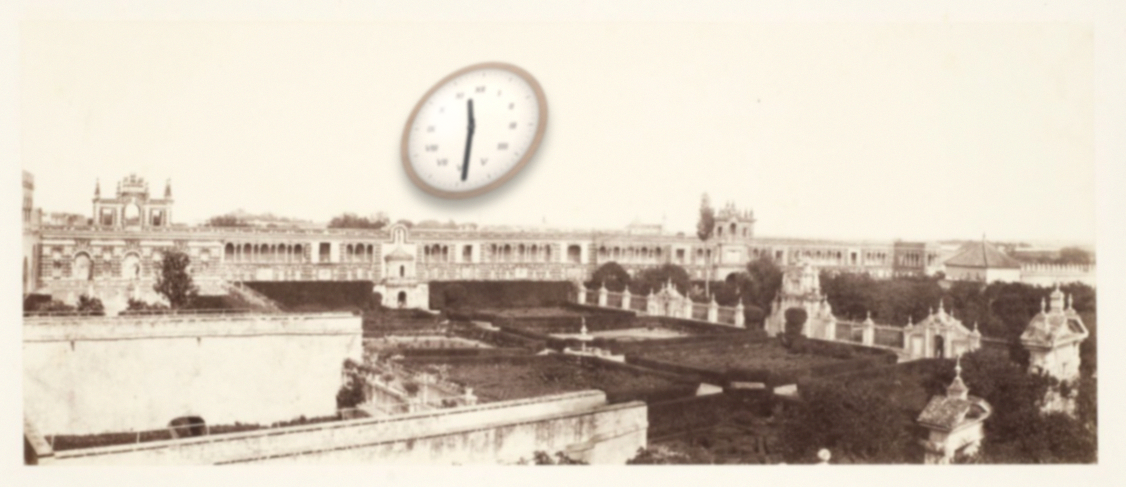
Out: h=11 m=29
